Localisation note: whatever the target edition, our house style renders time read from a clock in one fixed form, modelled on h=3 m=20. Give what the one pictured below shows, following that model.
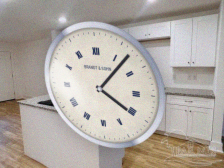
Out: h=4 m=7
